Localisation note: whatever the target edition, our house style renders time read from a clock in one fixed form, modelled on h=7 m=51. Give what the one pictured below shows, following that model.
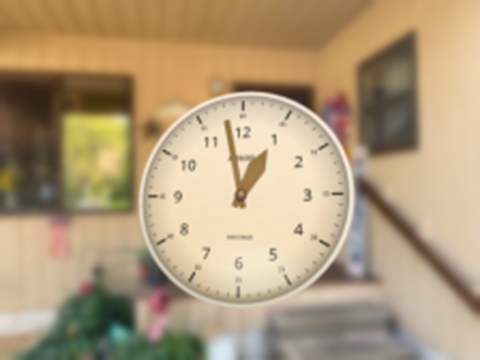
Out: h=12 m=58
